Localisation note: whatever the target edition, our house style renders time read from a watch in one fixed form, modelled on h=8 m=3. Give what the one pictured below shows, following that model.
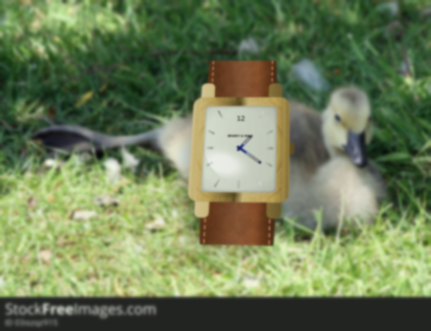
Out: h=1 m=21
